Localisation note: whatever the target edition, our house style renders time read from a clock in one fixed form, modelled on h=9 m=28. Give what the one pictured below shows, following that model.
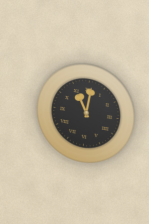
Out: h=11 m=1
